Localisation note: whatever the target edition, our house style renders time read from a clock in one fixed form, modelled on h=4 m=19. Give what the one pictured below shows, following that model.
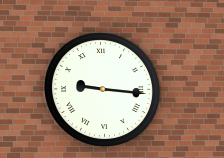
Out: h=9 m=16
